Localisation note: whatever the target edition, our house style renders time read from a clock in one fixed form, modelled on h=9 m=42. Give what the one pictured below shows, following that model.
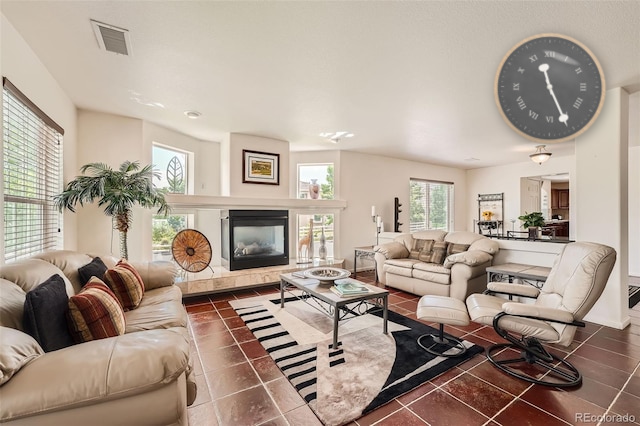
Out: h=11 m=26
